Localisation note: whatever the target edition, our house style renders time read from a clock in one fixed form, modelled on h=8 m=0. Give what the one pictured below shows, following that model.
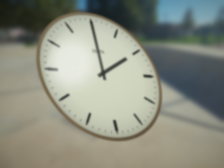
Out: h=2 m=0
